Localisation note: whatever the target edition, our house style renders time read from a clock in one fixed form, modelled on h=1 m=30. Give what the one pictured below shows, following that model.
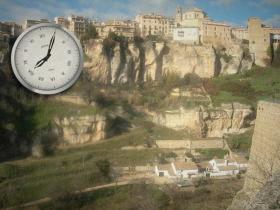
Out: h=8 m=5
